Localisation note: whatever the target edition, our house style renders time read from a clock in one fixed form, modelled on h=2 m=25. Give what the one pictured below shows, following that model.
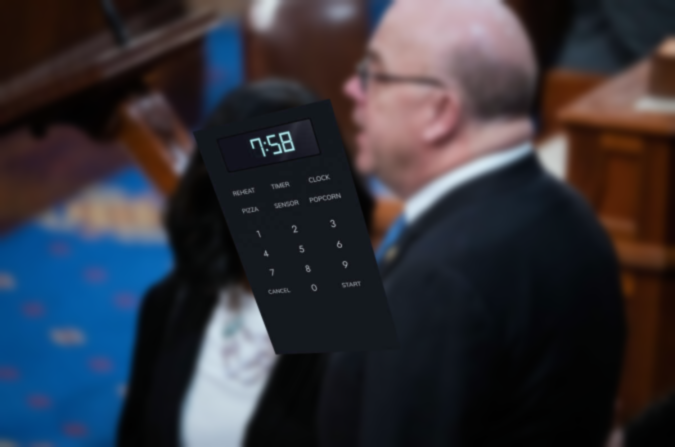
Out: h=7 m=58
